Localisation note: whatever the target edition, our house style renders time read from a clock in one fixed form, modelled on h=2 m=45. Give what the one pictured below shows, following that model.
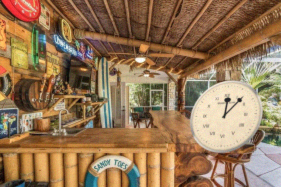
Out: h=12 m=7
